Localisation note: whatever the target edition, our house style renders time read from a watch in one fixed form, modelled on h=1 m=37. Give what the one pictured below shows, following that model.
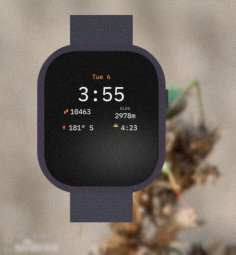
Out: h=3 m=55
